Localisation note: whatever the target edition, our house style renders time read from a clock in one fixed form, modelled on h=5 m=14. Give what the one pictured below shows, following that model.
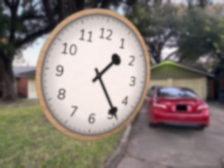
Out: h=1 m=24
